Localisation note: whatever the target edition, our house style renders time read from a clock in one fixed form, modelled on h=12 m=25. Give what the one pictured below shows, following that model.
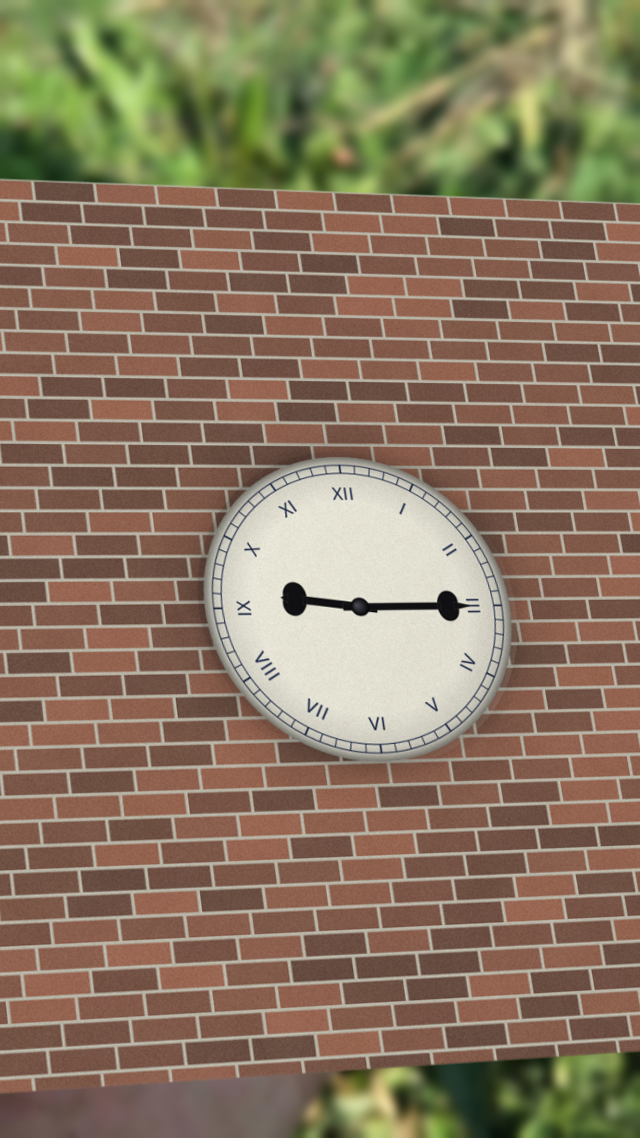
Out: h=9 m=15
